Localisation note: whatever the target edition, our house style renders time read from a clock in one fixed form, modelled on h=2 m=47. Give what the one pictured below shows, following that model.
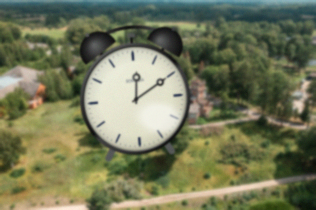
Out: h=12 m=10
